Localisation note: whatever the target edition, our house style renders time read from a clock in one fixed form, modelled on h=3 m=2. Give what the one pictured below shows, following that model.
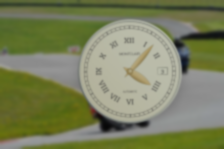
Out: h=4 m=7
